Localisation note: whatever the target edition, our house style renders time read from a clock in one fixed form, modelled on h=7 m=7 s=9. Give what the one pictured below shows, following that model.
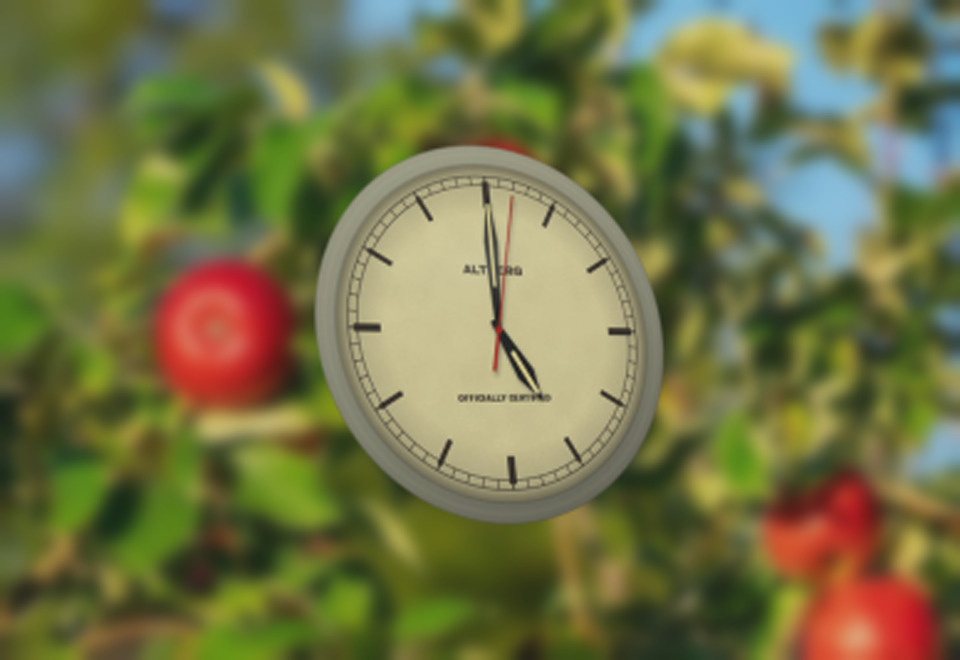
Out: h=5 m=0 s=2
